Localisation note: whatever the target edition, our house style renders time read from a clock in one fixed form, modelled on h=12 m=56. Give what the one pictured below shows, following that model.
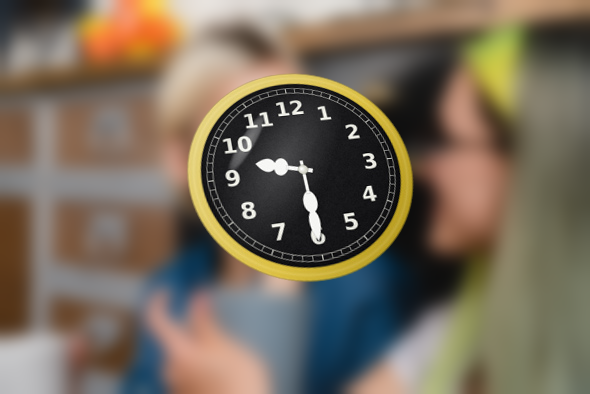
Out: h=9 m=30
